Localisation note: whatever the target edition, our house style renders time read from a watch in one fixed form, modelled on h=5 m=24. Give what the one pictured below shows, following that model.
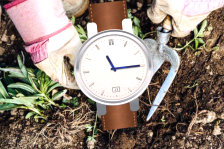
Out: h=11 m=15
